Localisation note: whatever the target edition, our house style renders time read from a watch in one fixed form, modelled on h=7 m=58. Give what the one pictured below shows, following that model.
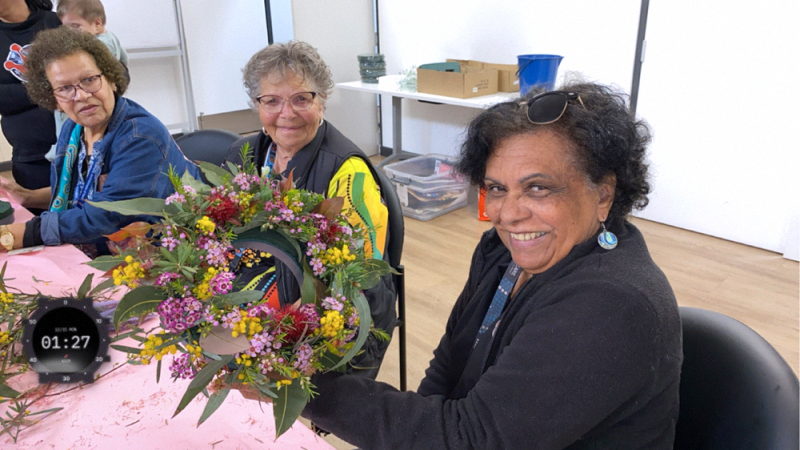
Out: h=1 m=27
